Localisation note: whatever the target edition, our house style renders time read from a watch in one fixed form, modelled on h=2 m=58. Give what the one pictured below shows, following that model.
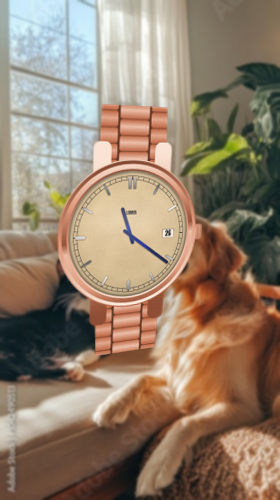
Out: h=11 m=21
